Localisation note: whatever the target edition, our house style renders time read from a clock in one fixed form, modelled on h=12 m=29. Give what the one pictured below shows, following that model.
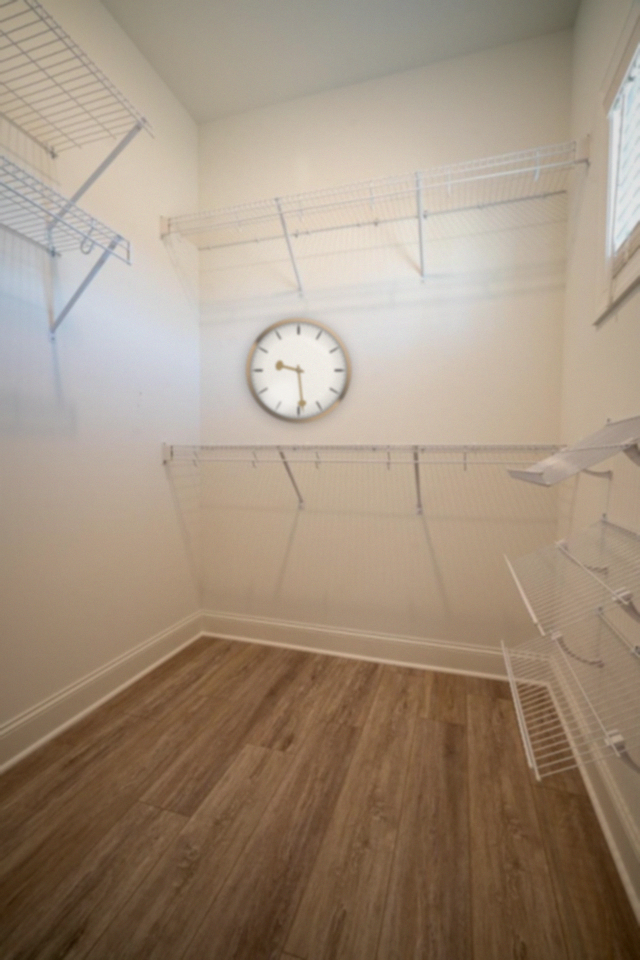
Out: h=9 m=29
